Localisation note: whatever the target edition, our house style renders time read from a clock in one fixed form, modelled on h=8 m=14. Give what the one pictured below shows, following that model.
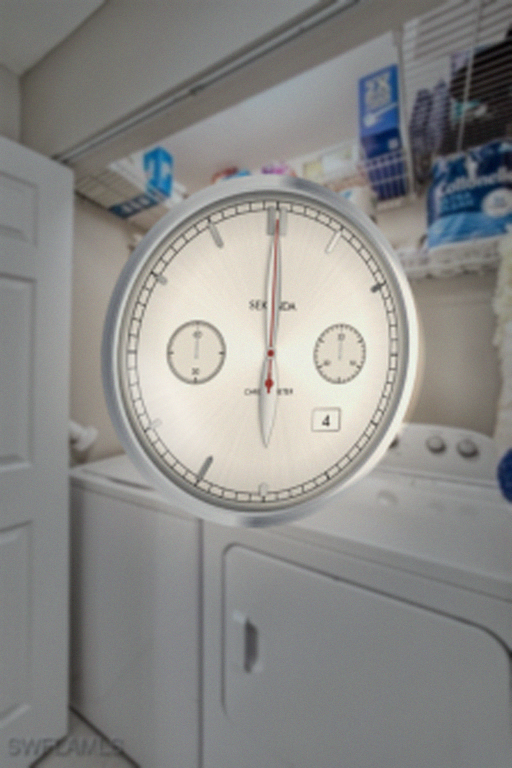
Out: h=6 m=0
